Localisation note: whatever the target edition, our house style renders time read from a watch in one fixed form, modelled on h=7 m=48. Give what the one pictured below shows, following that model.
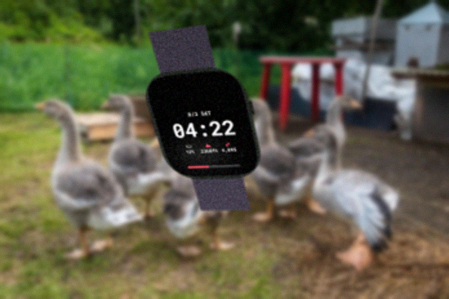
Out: h=4 m=22
